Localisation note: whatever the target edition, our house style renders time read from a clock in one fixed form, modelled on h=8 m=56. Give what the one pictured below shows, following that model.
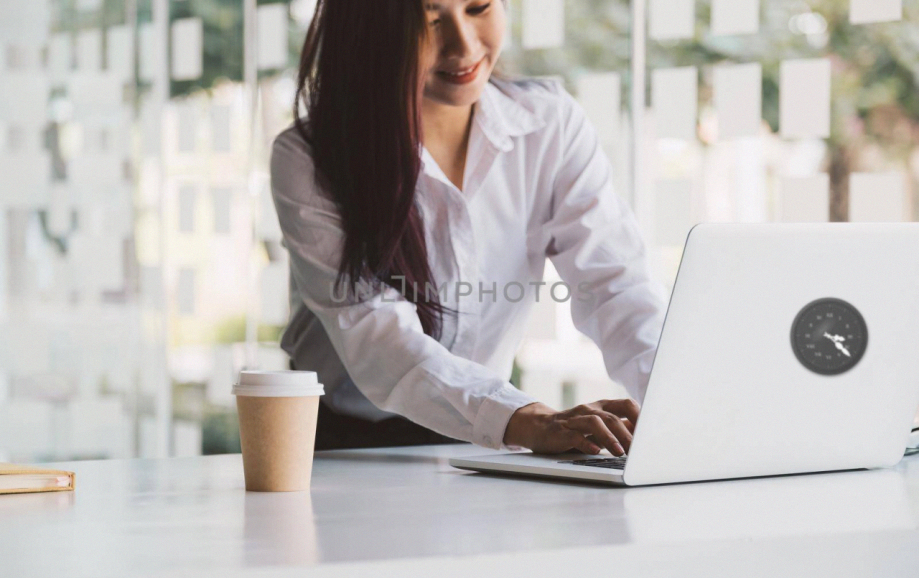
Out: h=3 m=22
